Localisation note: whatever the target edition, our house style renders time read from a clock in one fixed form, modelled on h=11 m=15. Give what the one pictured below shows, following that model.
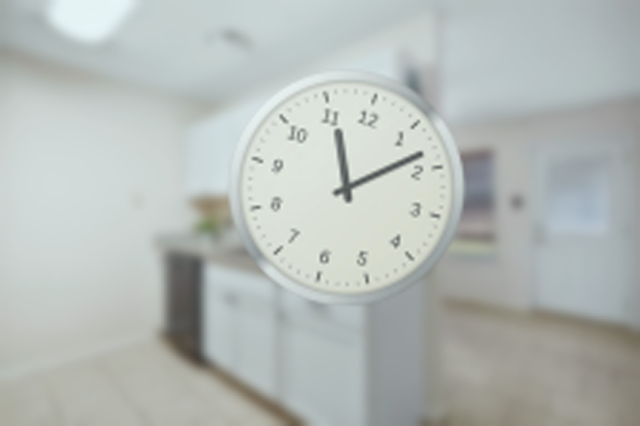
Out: h=11 m=8
